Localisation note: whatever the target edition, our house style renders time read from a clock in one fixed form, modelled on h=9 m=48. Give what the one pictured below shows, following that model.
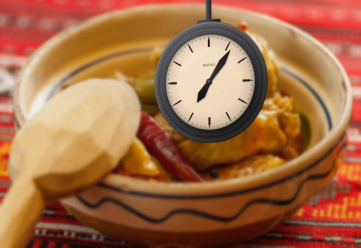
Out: h=7 m=6
